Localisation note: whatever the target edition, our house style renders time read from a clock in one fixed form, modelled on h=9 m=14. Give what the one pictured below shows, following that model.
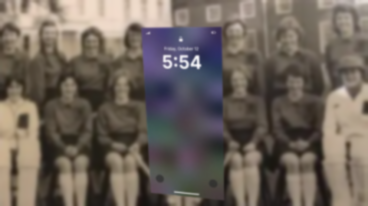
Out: h=5 m=54
